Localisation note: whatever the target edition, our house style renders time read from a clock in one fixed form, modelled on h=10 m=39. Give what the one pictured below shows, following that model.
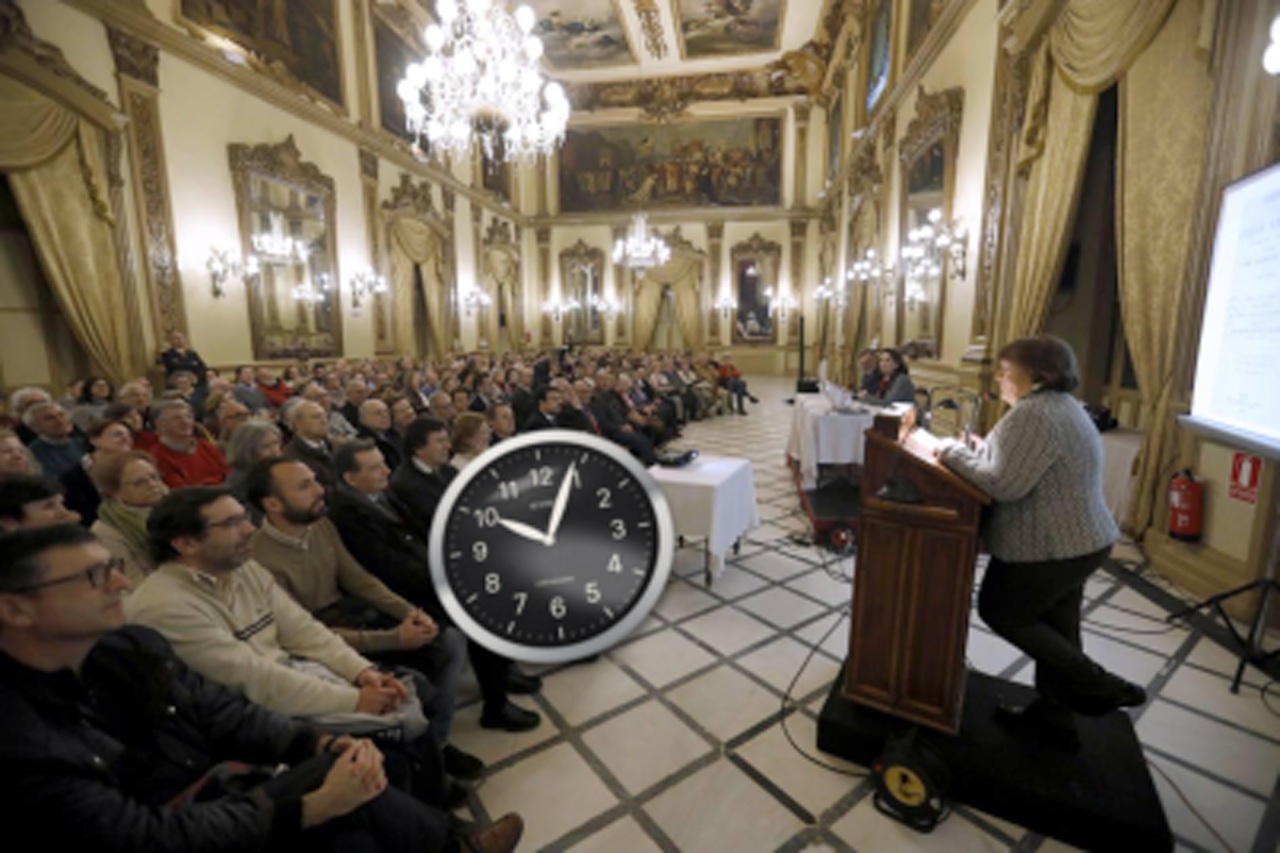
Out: h=10 m=4
